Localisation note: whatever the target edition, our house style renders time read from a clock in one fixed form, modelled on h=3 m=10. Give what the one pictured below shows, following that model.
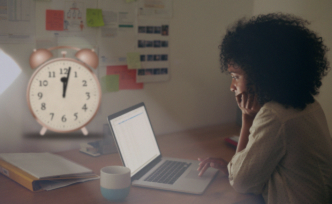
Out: h=12 m=2
